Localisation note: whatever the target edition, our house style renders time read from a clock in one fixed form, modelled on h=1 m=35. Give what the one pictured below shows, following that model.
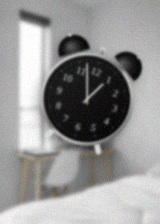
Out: h=12 m=57
